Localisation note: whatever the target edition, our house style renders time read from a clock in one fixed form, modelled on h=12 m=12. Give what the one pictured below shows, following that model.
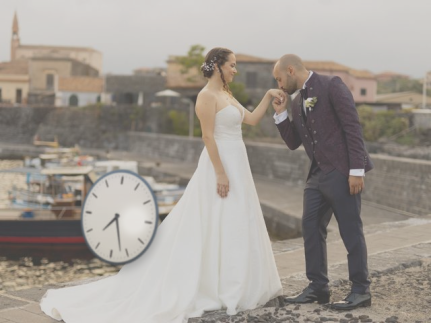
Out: h=7 m=27
